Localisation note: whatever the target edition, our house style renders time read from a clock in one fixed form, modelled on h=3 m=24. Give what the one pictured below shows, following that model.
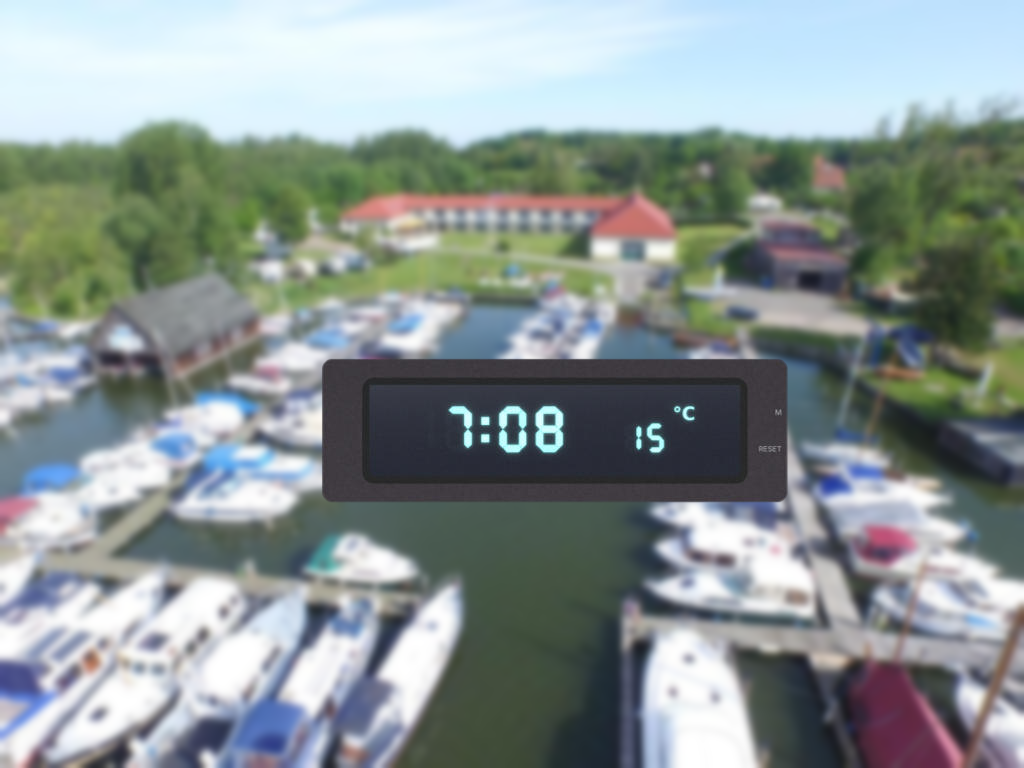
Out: h=7 m=8
